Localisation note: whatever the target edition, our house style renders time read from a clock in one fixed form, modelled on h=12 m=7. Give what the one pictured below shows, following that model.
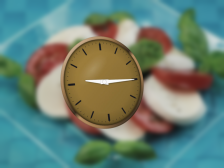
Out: h=9 m=15
